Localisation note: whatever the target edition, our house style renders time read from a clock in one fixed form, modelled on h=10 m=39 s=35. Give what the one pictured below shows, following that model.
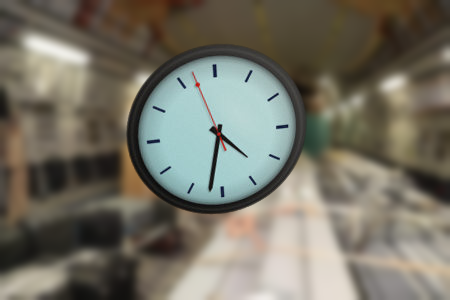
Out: h=4 m=31 s=57
